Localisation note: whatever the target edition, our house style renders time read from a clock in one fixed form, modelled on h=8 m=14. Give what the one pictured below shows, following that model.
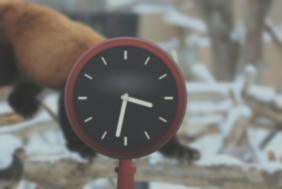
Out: h=3 m=32
